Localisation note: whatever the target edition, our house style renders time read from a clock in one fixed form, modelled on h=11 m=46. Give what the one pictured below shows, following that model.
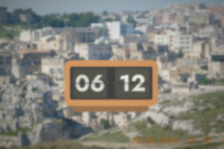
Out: h=6 m=12
